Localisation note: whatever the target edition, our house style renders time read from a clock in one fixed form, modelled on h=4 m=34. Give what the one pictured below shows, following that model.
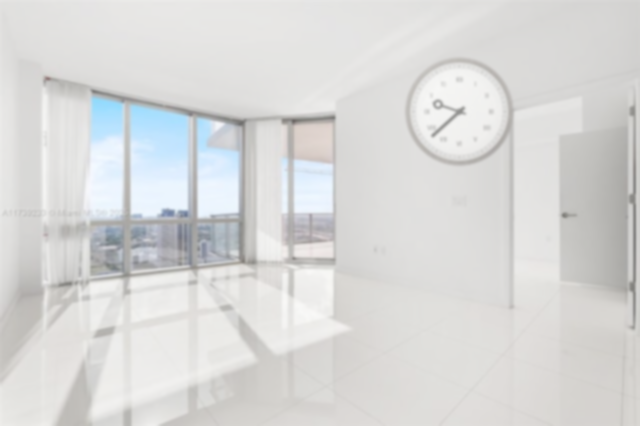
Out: h=9 m=38
